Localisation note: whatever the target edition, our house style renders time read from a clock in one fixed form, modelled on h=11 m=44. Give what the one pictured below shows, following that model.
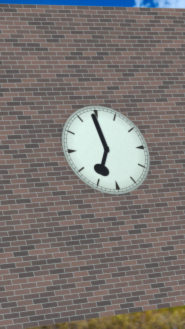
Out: h=6 m=59
